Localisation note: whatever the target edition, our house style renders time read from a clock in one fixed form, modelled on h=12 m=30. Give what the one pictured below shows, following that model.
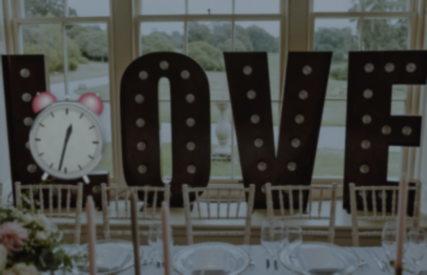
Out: h=12 m=32
